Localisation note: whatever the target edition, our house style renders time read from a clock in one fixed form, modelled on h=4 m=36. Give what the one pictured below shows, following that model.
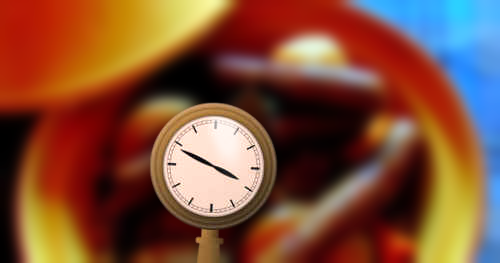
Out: h=3 m=49
